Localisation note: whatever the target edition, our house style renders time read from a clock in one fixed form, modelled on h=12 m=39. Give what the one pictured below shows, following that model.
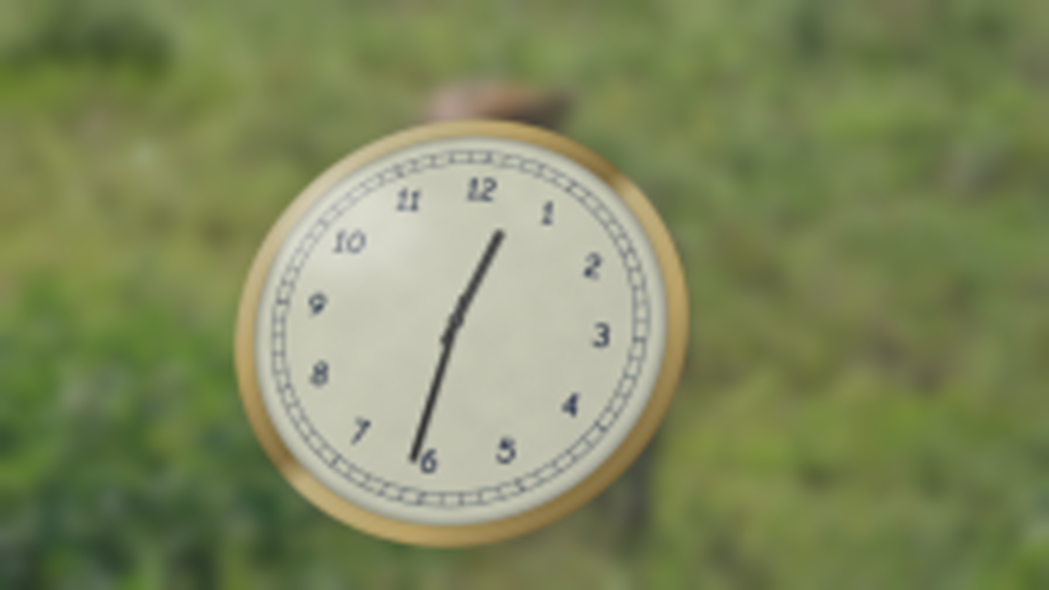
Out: h=12 m=31
